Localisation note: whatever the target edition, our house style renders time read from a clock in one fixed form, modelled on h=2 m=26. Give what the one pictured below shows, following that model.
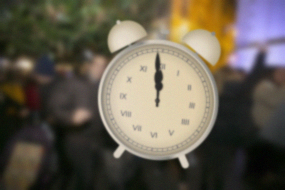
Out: h=11 m=59
